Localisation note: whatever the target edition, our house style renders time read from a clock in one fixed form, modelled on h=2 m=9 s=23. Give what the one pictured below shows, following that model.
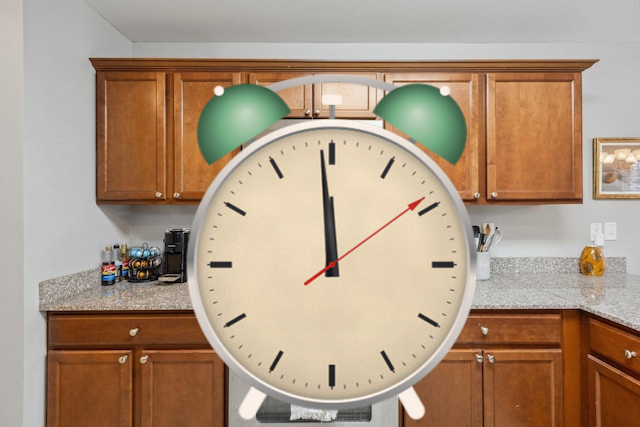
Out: h=11 m=59 s=9
